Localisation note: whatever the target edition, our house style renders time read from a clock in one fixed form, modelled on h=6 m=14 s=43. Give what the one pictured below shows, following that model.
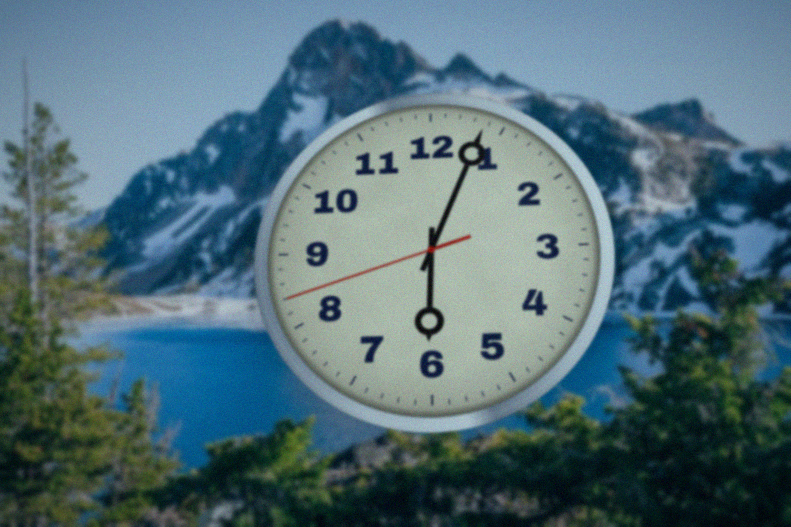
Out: h=6 m=3 s=42
